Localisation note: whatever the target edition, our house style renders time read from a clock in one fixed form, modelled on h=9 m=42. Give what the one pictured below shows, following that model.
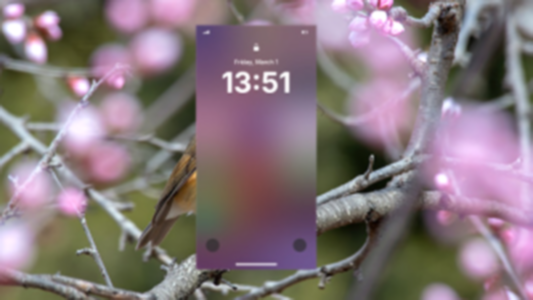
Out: h=13 m=51
